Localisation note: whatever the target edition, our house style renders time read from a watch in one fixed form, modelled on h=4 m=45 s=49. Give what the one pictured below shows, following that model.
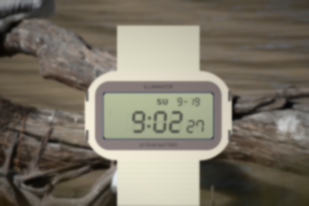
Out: h=9 m=2 s=27
